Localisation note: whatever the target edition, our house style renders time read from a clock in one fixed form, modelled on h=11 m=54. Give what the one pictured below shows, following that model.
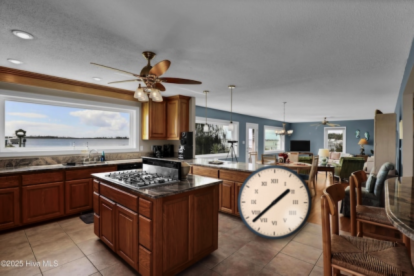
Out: h=1 m=38
